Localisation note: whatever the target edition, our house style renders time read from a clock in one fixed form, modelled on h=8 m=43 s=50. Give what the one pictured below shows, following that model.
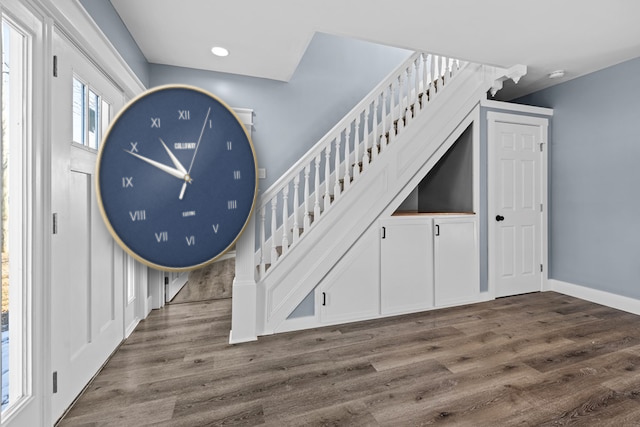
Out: h=10 m=49 s=4
